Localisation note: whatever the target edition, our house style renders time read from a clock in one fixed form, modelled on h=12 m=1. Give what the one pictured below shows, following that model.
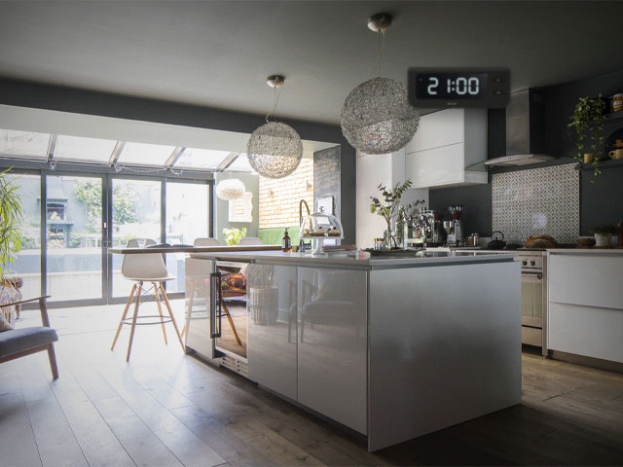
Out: h=21 m=0
